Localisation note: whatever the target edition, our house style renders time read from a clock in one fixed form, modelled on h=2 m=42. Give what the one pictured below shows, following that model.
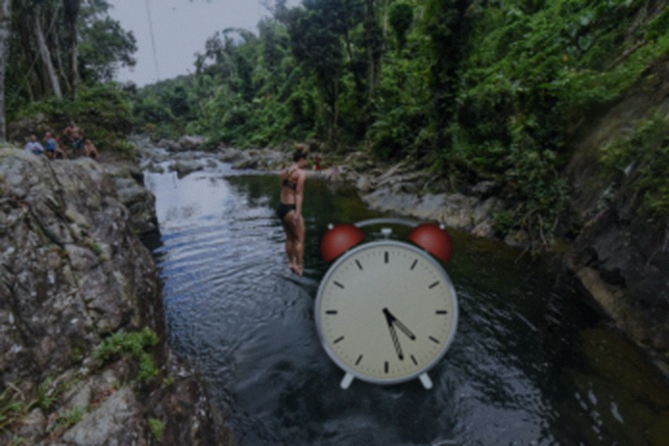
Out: h=4 m=27
